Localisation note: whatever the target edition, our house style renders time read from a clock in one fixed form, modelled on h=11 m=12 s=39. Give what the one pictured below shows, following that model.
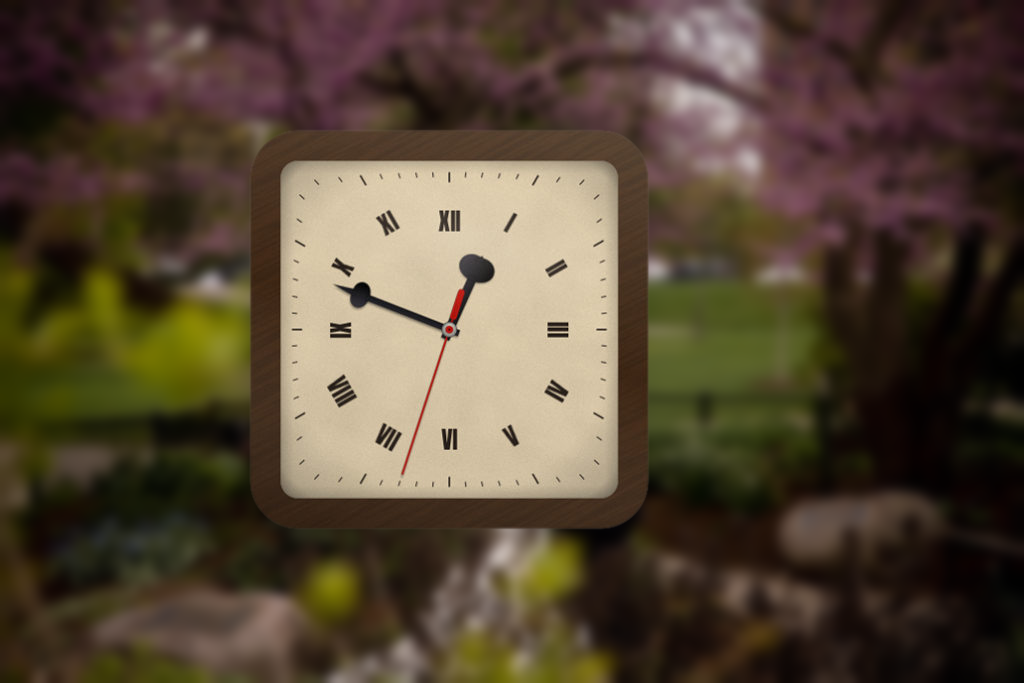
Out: h=12 m=48 s=33
